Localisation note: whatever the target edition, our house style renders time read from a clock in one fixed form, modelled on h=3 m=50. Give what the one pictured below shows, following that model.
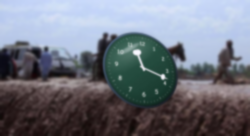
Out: h=11 m=18
